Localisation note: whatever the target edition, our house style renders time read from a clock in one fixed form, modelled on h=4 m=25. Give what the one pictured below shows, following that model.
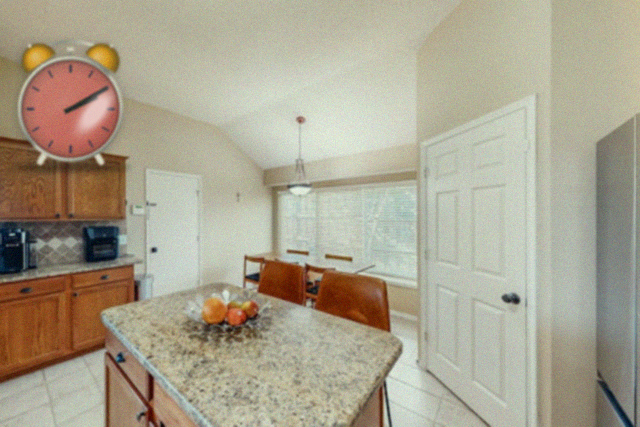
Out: h=2 m=10
